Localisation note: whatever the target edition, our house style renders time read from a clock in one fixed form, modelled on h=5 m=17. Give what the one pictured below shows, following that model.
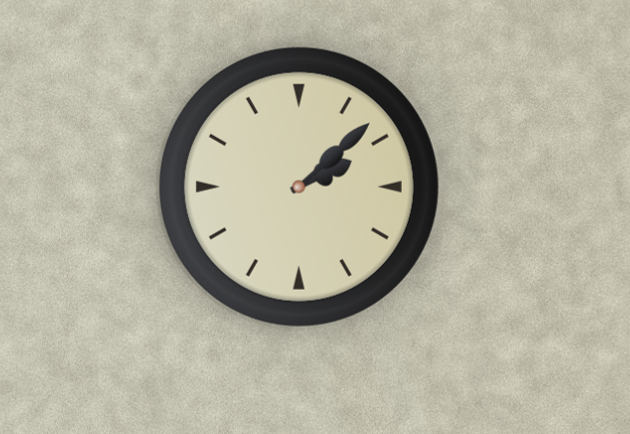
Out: h=2 m=8
